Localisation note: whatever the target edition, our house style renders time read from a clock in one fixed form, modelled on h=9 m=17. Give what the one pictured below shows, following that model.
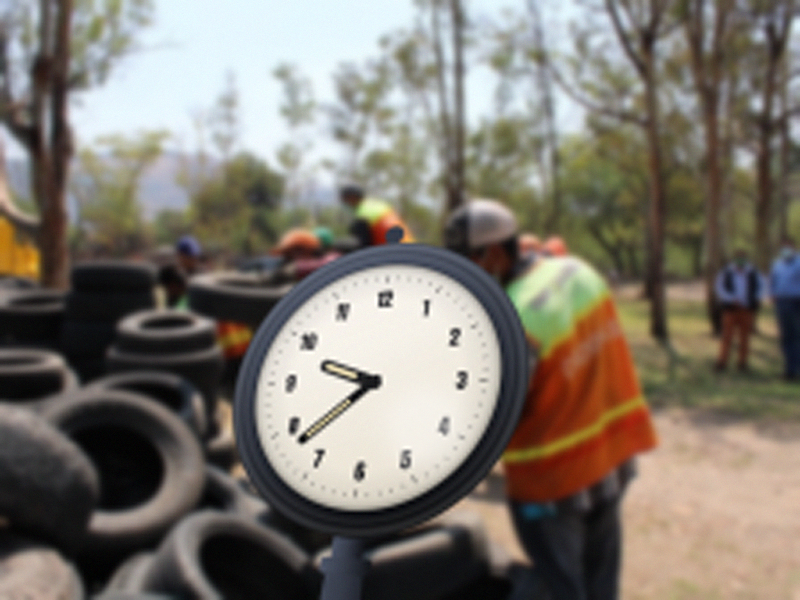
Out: h=9 m=38
